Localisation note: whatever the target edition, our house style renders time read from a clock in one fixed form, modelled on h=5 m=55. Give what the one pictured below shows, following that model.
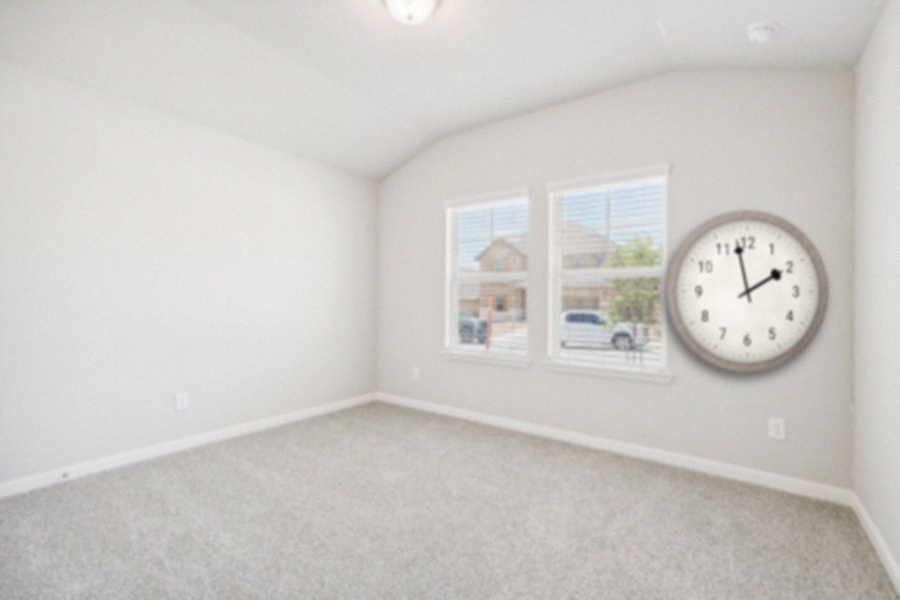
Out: h=1 m=58
